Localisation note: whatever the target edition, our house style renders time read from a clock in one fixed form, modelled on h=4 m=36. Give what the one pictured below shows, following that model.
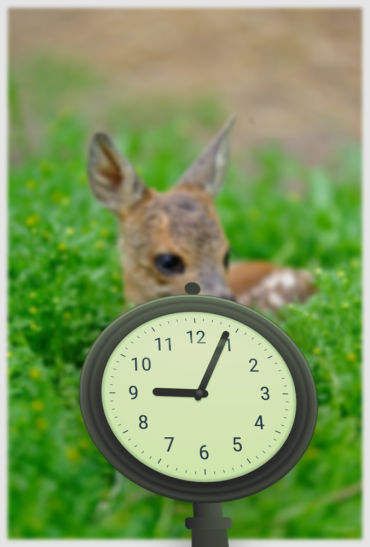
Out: h=9 m=4
